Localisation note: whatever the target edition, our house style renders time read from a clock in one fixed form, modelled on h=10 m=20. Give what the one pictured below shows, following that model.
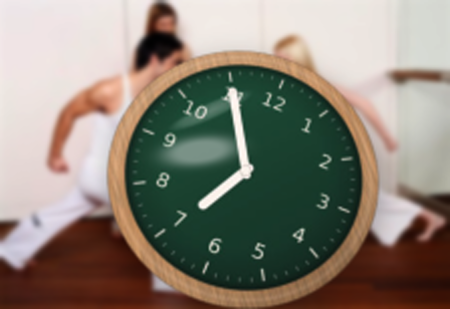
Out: h=6 m=55
